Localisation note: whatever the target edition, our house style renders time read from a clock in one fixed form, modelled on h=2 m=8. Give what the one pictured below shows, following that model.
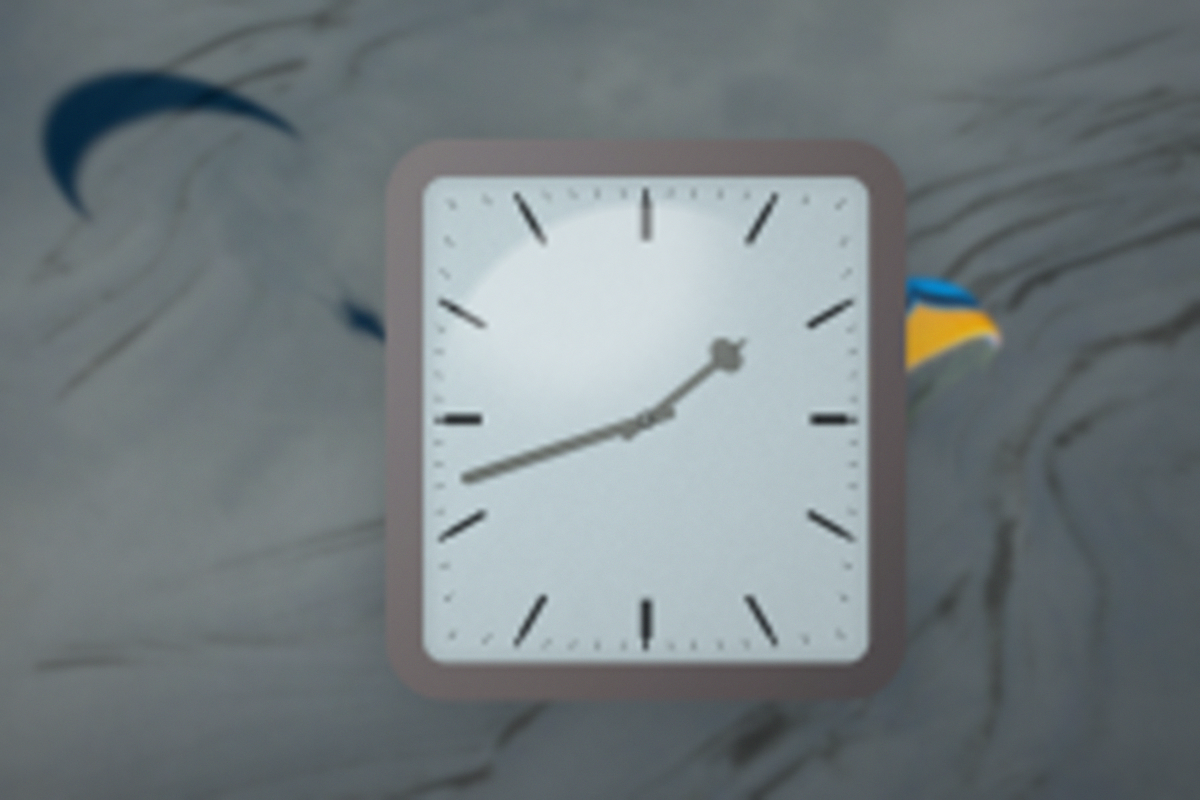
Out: h=1 m=42
